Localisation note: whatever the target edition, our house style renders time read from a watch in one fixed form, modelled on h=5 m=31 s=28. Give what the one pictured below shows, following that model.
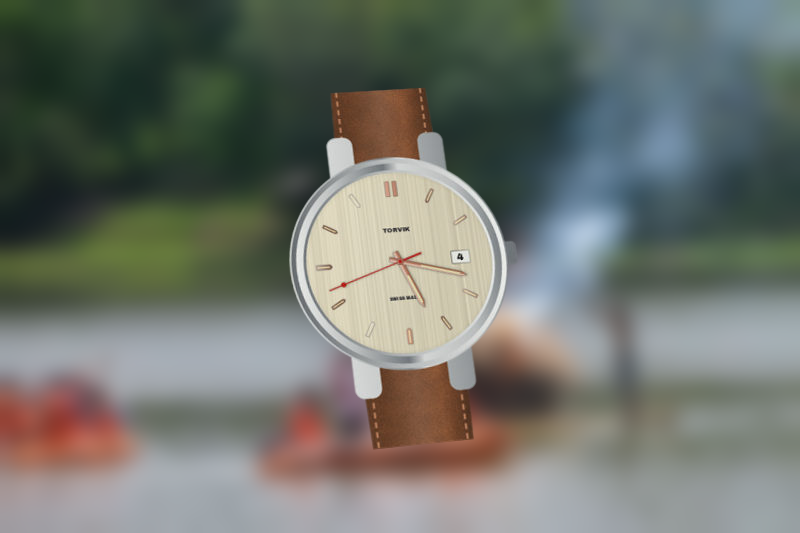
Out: h=5 m=17 s=42
